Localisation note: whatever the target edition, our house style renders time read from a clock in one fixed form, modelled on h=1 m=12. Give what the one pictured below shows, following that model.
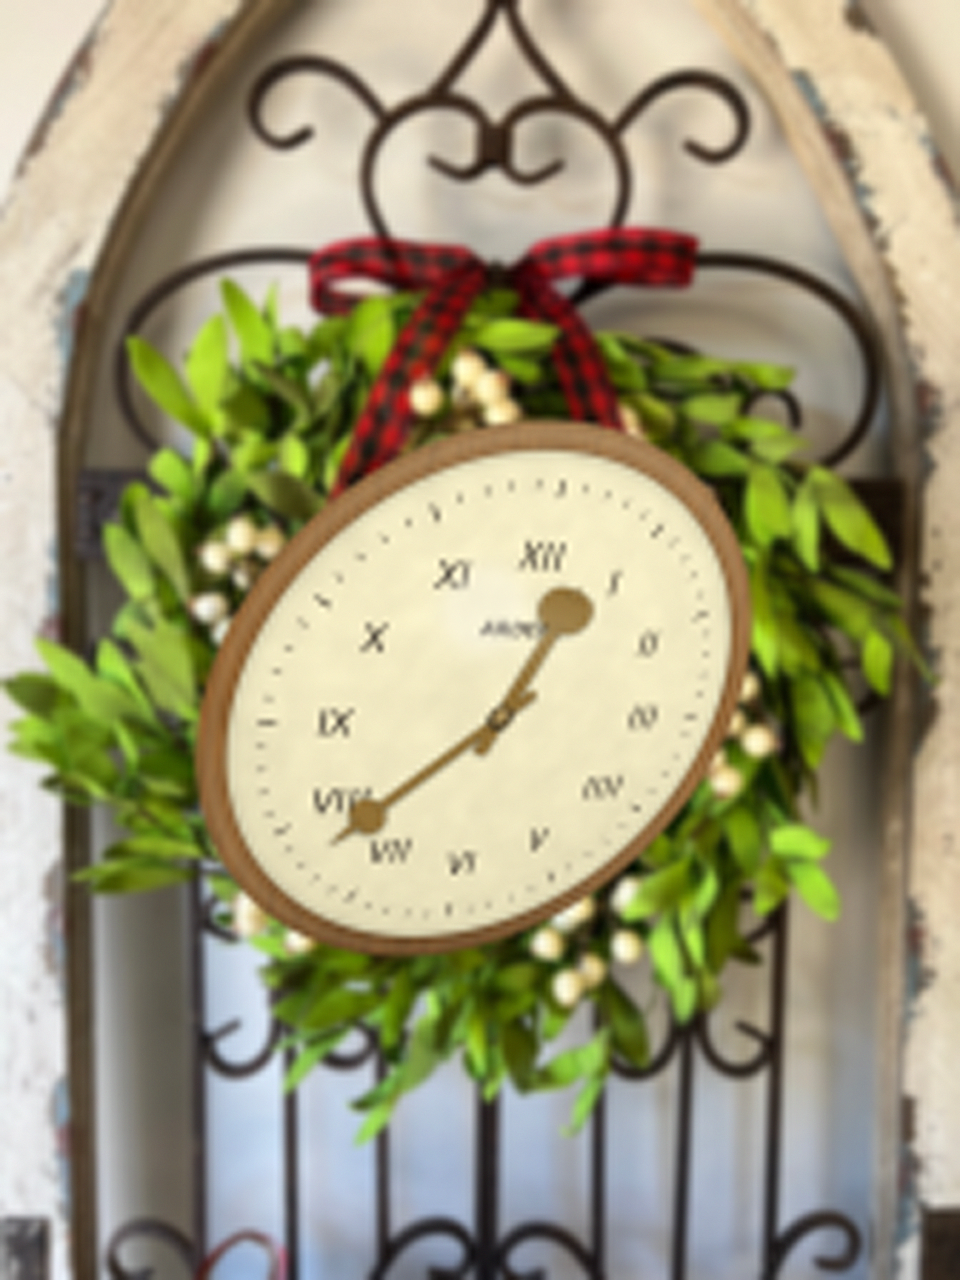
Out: h=12 m=38
